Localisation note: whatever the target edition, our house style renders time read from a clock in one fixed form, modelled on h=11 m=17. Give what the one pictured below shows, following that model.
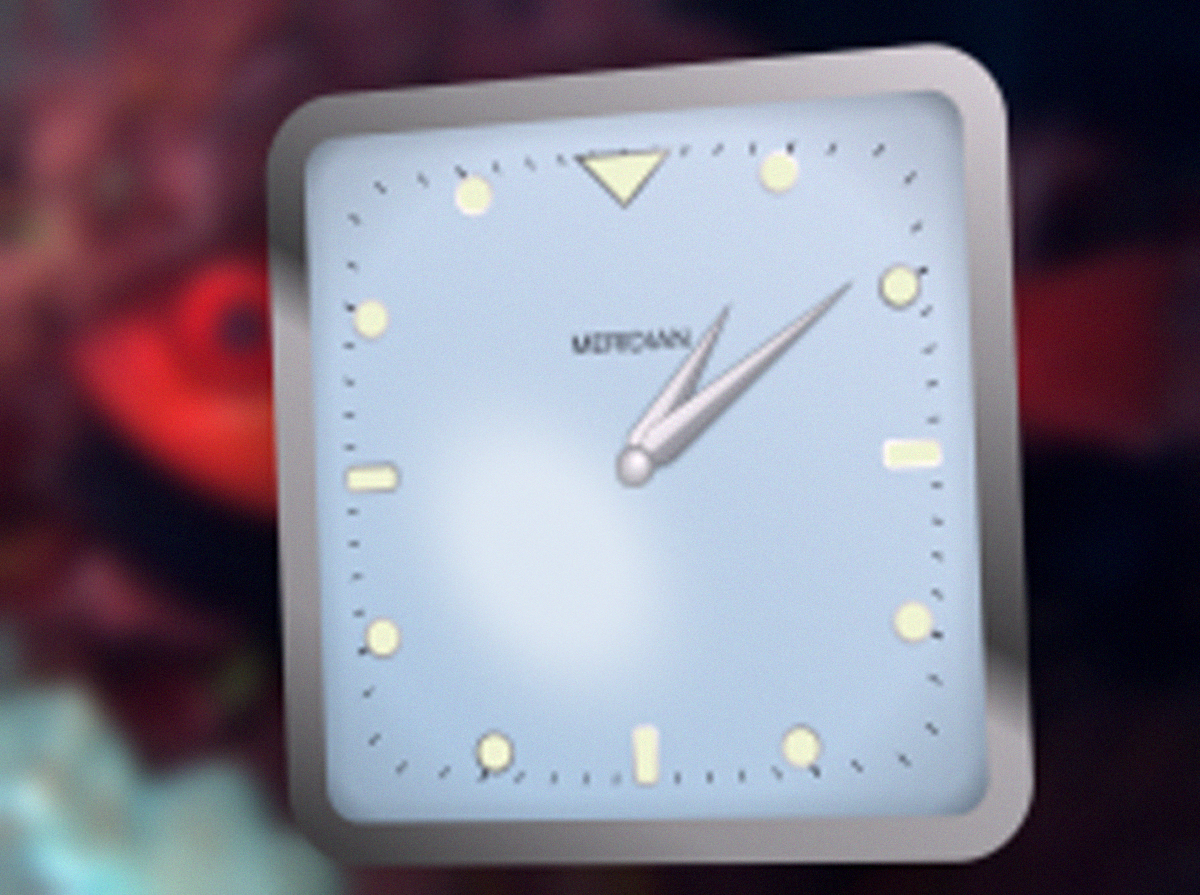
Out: h=1 m=9
